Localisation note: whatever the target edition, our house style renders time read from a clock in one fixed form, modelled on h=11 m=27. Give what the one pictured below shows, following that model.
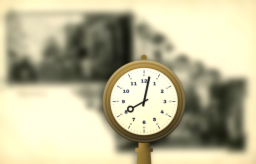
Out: h=8 m=2
